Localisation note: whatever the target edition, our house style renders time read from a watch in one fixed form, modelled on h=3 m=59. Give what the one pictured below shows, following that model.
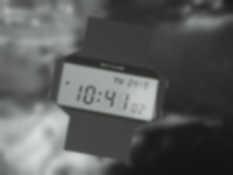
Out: h=10 m=41
